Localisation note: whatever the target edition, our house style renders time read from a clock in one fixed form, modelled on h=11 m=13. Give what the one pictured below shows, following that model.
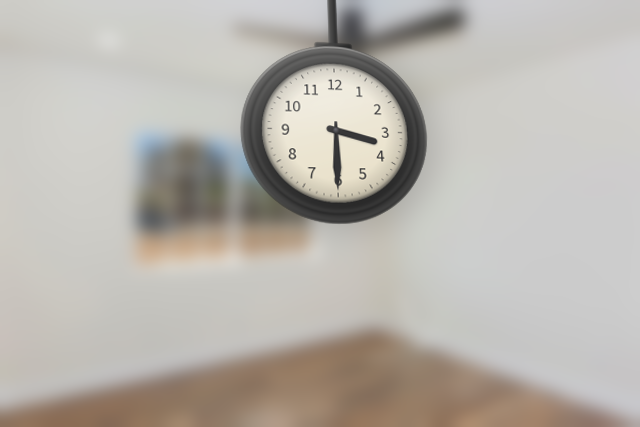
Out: h=3 m=30
